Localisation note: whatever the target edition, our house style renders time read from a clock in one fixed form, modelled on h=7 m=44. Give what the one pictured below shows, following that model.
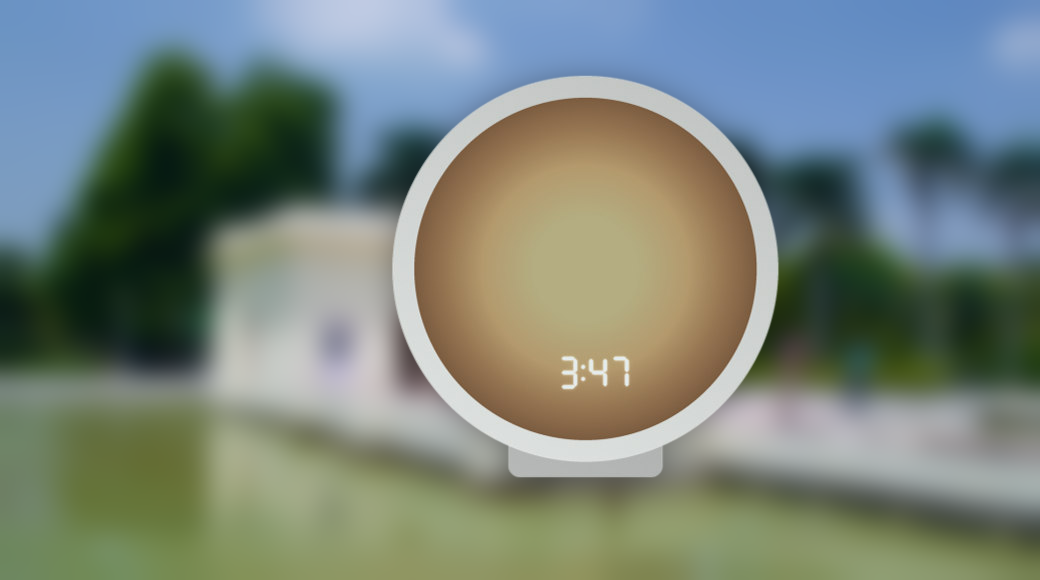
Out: h=3 m=47
